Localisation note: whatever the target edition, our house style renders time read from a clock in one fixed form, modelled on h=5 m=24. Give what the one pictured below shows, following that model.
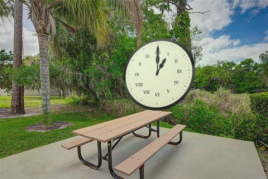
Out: h=1 m=0
